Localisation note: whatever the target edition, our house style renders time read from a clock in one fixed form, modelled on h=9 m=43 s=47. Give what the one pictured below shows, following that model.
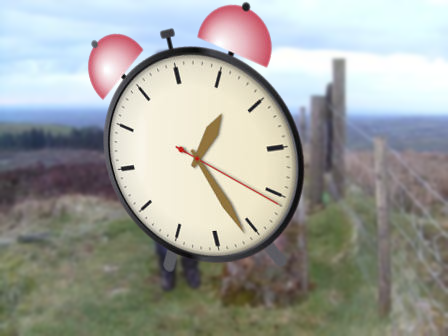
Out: h=1 m=26 s=21
